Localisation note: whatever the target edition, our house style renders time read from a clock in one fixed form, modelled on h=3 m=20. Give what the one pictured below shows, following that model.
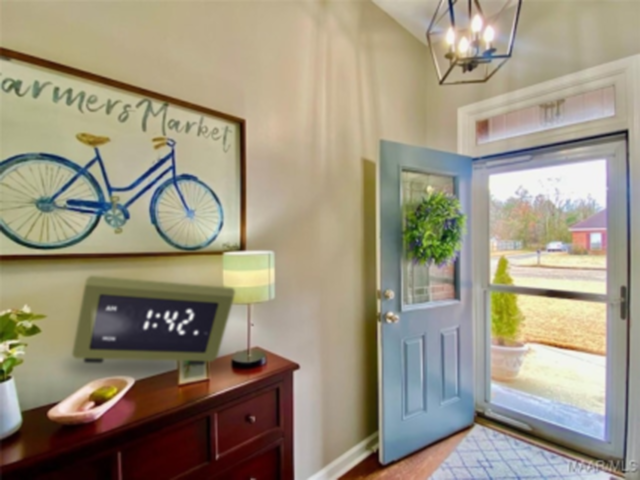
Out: h=1 m=42
